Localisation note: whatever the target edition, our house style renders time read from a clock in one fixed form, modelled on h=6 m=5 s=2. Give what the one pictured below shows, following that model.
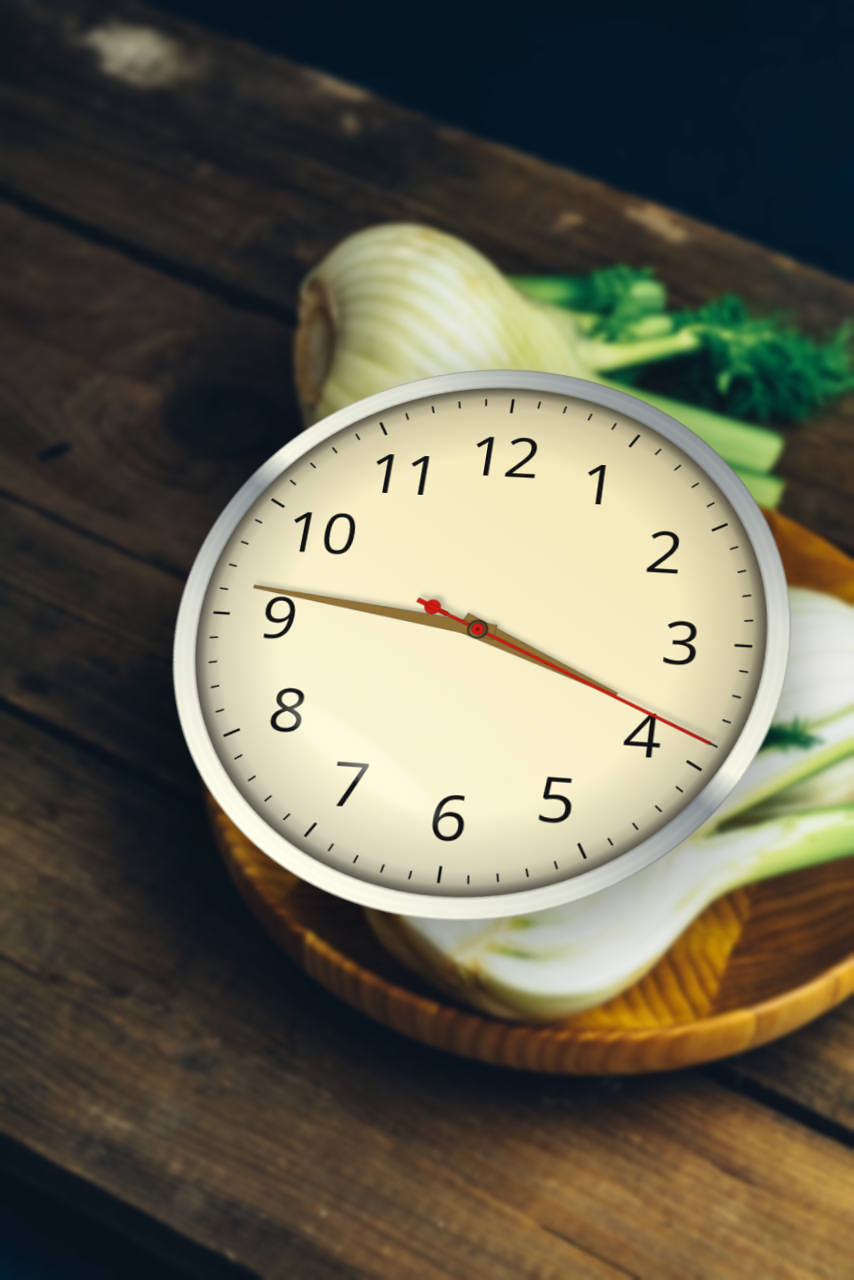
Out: h=3 m=46 s=19
